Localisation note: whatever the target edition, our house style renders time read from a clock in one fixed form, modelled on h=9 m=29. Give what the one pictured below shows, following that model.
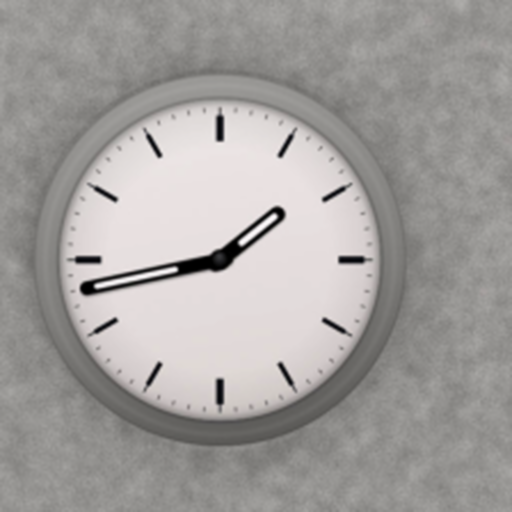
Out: h=1 m=43
